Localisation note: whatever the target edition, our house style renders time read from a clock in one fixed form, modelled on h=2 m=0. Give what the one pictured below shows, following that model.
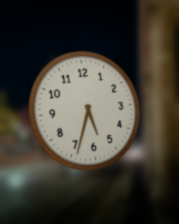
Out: h=5 m=34
